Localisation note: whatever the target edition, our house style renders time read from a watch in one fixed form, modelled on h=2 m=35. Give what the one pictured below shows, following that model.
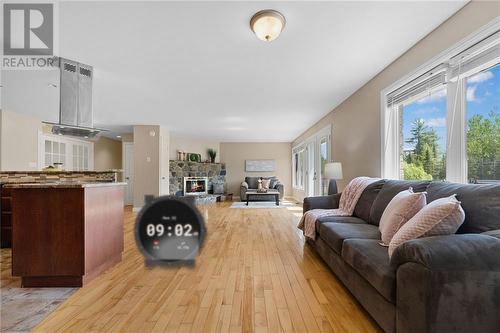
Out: h=9 m=2
